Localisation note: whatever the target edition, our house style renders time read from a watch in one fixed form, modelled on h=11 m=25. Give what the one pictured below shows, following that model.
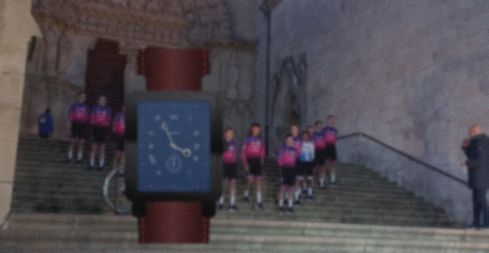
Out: h=3 m=56
